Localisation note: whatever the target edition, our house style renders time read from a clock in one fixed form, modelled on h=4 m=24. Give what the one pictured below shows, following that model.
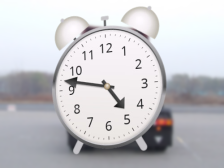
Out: h=4 m=47
